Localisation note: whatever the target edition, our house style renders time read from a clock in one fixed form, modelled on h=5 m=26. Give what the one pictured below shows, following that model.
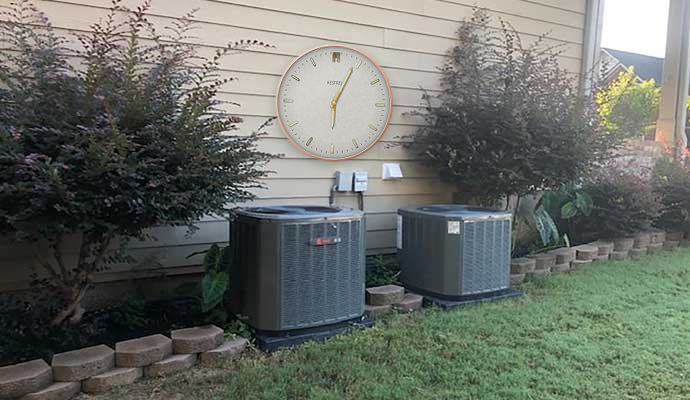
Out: h=6 m=4
